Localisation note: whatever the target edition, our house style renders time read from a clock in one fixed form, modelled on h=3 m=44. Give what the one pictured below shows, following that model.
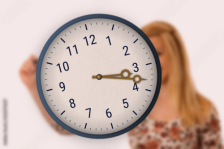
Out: h=3 m=18
